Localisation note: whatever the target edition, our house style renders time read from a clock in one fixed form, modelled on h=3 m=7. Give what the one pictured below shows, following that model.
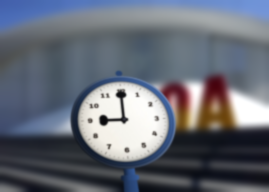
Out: h=9 m=0
